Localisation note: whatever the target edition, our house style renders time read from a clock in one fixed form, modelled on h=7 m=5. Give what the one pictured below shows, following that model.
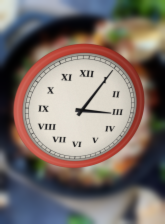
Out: h=3 m=5
